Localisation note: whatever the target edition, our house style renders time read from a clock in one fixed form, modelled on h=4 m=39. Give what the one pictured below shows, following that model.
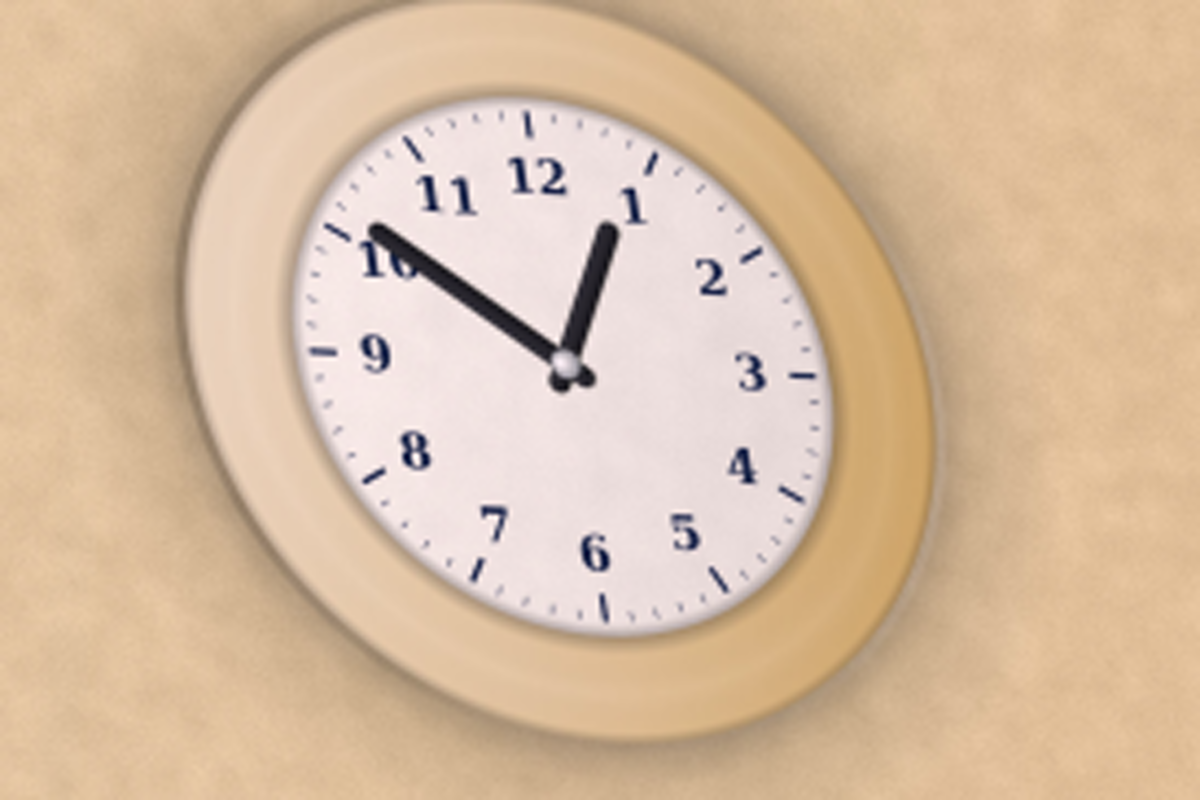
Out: h=12 m=51
